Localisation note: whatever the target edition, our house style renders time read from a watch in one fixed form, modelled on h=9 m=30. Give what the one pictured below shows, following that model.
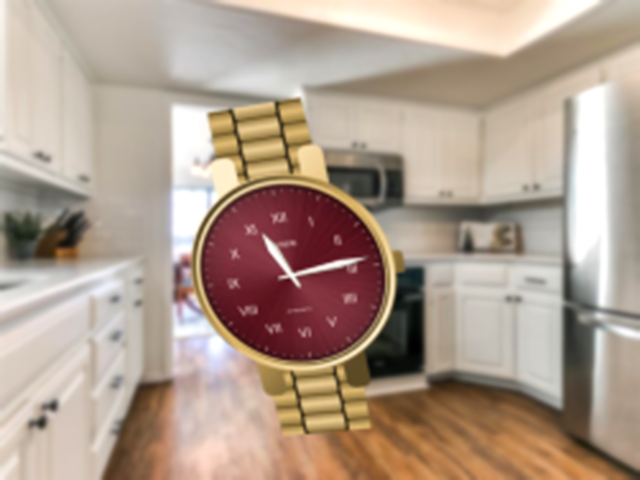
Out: h=11 m=14
